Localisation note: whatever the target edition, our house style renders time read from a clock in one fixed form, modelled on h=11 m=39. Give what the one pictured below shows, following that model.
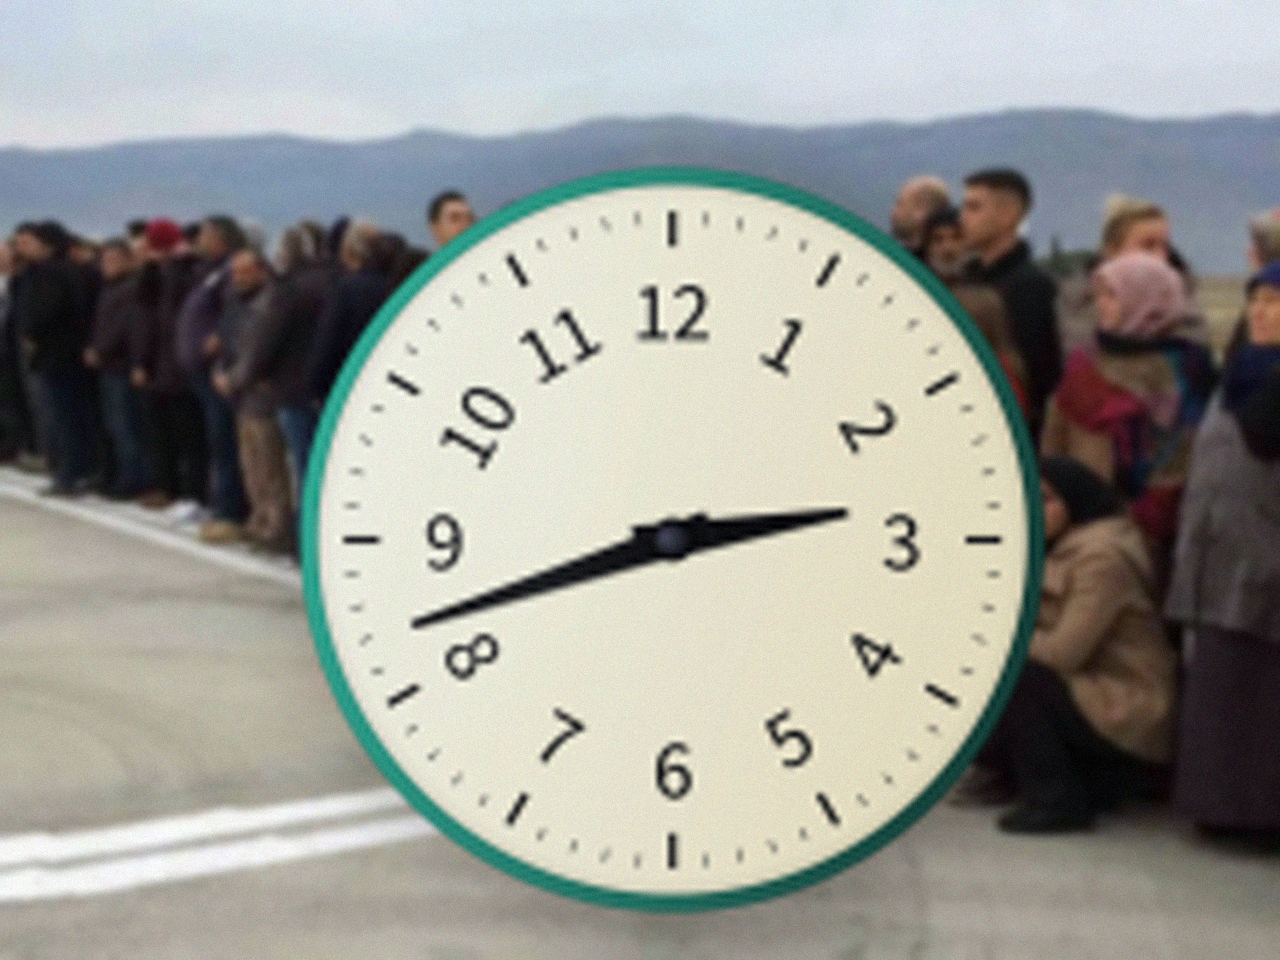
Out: h=2 m=42
